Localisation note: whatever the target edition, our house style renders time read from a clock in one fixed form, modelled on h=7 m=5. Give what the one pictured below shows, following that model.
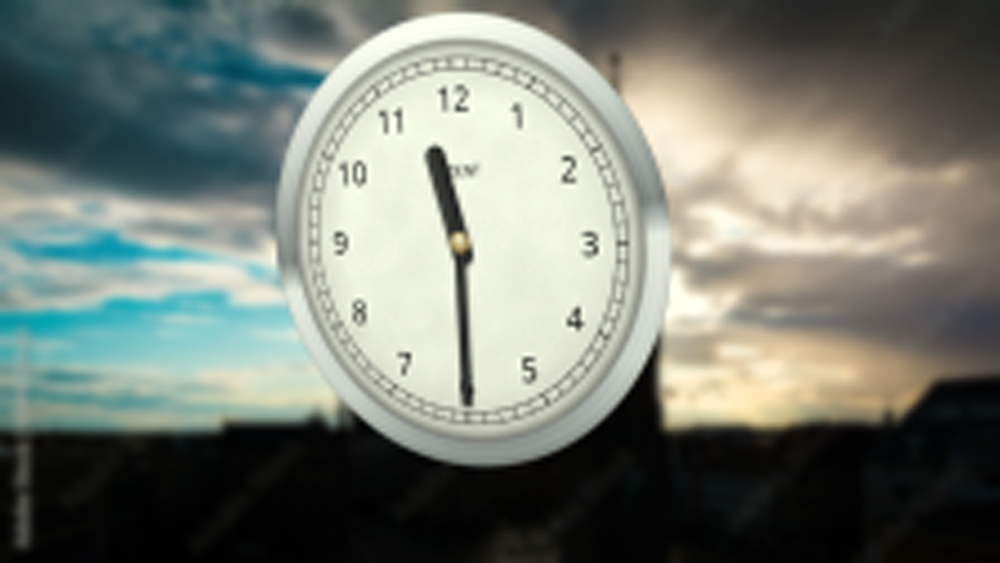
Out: h=11 m=30
